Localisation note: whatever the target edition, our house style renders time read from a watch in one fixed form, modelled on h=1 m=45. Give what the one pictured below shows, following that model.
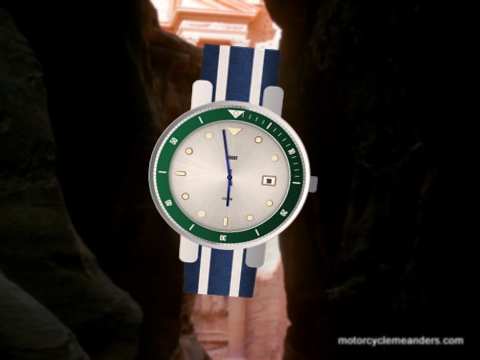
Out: h=5 m=58
